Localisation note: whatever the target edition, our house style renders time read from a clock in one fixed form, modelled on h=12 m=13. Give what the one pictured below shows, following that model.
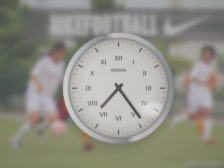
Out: h=7 m=24
